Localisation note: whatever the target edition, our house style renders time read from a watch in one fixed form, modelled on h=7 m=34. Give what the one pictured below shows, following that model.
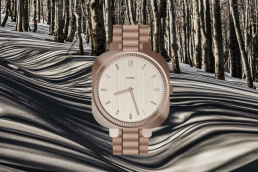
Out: h=8 m=27
